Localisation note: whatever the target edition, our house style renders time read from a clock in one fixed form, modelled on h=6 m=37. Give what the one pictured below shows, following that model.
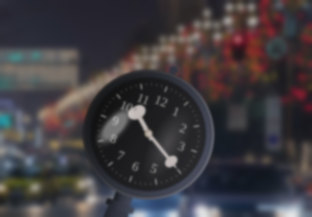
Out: h=10 m=20
